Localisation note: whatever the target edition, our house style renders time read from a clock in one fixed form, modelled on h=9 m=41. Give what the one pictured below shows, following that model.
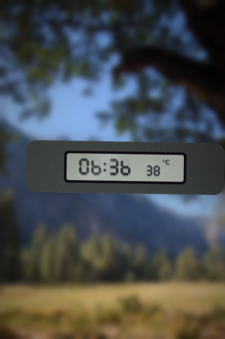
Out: h=6 m=36
